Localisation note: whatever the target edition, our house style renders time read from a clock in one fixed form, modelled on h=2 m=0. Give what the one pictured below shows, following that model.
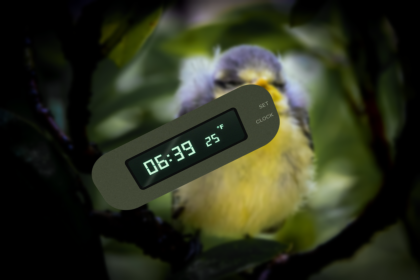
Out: h=6 m=39
